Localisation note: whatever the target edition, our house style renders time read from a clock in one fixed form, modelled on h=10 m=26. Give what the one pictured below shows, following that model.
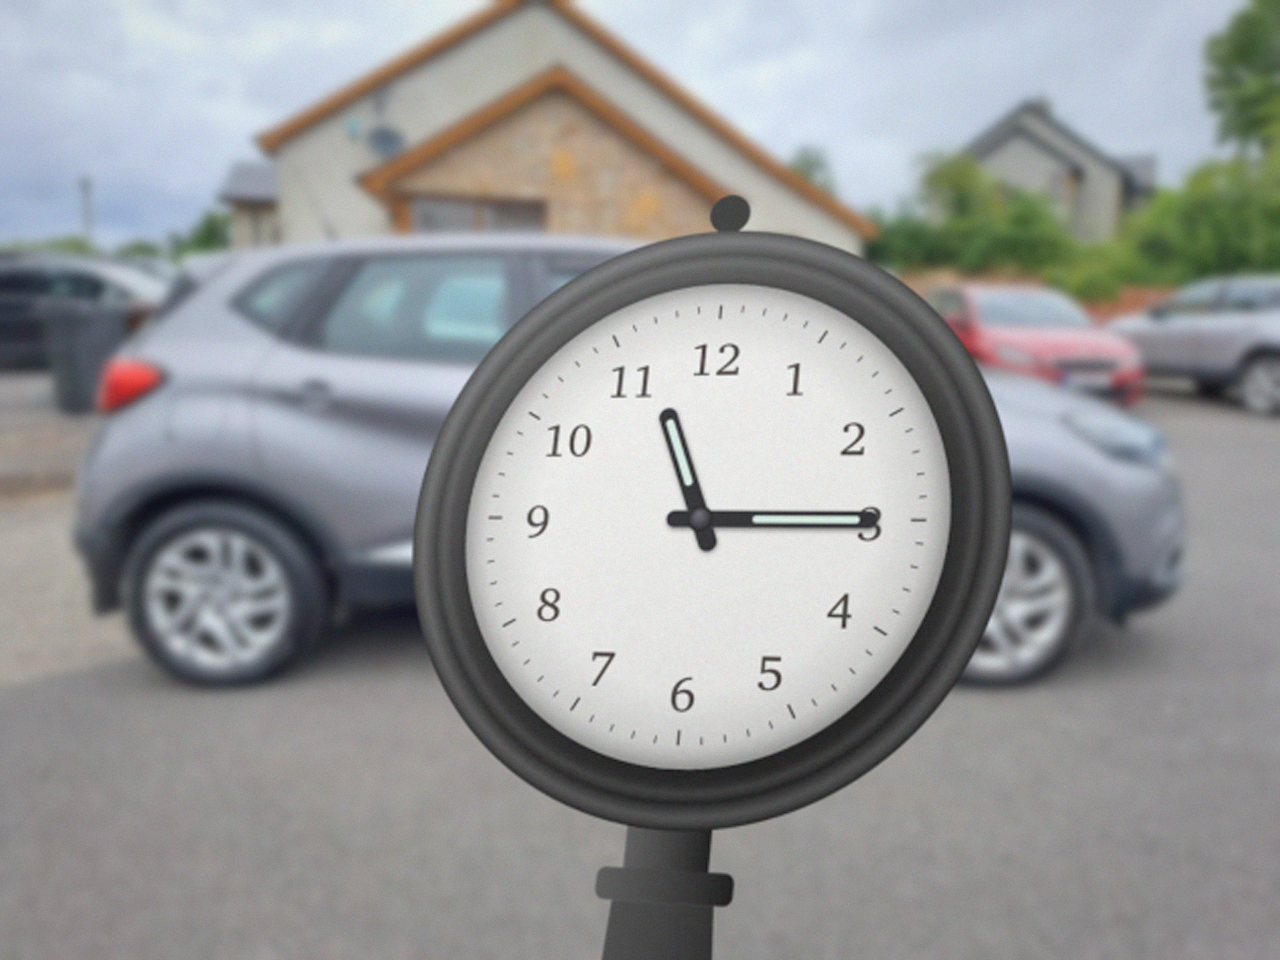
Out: h=11 m=15
